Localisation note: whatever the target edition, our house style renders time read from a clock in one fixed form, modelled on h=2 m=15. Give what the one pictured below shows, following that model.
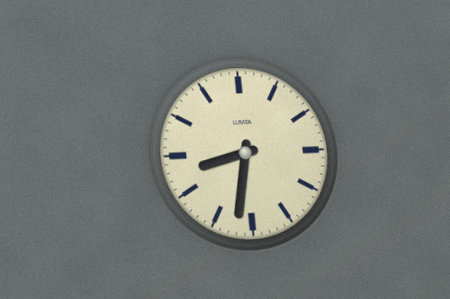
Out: h=8 m=32
